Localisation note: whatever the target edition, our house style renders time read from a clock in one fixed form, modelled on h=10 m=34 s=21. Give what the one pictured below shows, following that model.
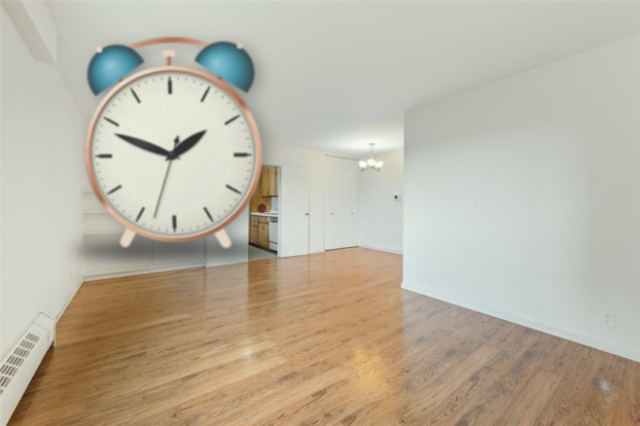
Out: h=1 m=48 s=33
